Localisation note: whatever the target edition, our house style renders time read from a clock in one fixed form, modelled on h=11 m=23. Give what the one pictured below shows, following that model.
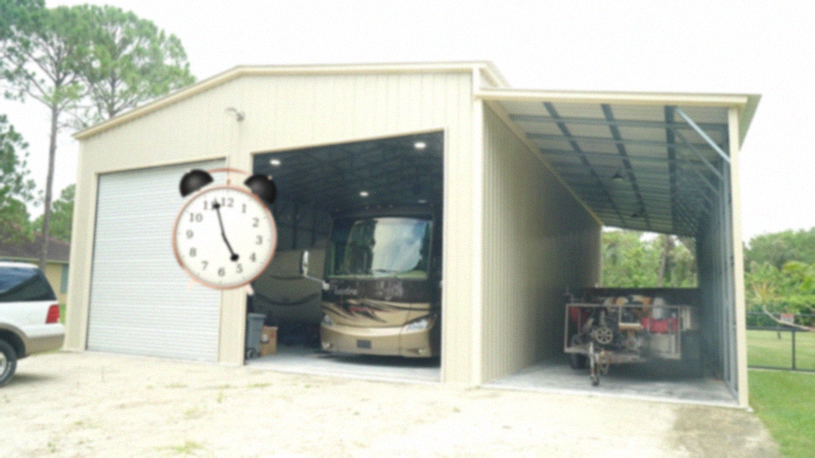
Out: h=4 m=57
